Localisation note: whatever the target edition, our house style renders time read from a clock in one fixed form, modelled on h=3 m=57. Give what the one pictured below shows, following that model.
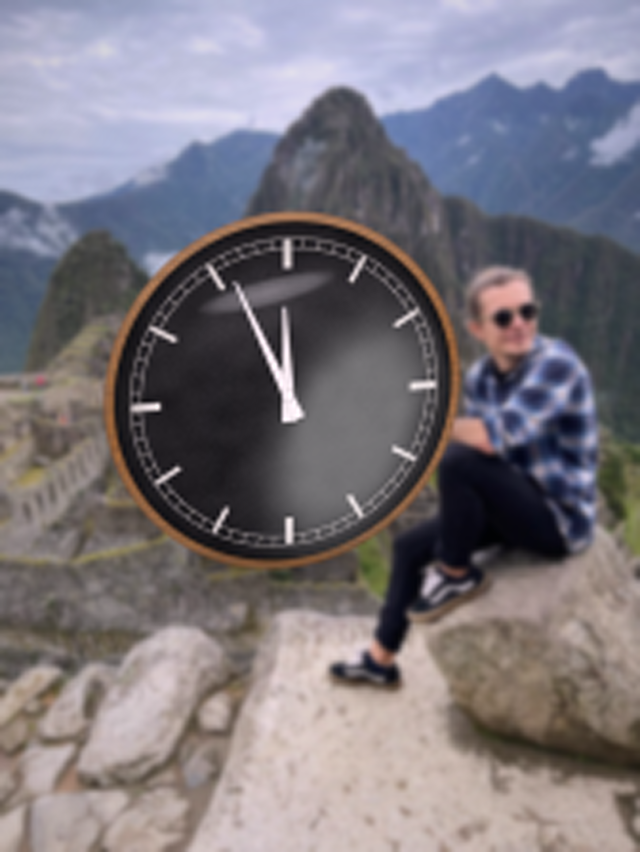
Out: h=11 m=56
